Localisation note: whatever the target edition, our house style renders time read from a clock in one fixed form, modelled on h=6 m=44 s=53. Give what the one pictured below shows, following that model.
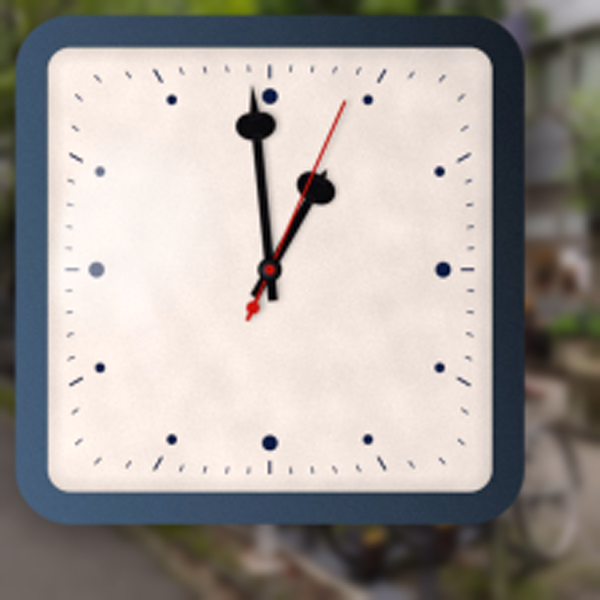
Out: h=12 m=59 s=4
